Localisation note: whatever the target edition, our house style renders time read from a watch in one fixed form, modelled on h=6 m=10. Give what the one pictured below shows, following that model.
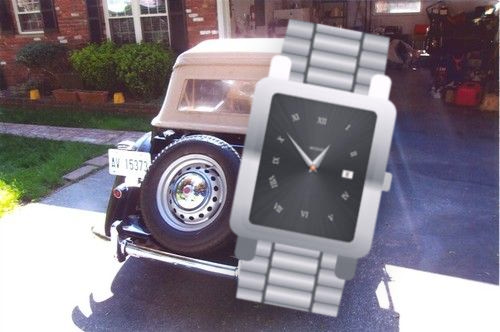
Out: h=12 m=52
